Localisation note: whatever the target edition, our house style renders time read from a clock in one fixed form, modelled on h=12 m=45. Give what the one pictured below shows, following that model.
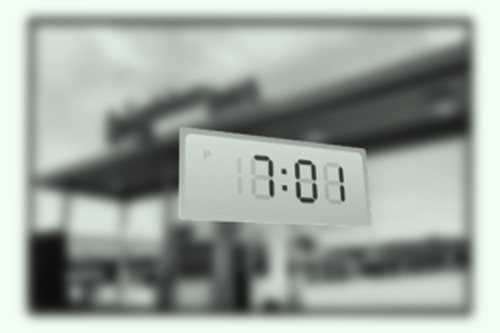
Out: h=7 m=1
